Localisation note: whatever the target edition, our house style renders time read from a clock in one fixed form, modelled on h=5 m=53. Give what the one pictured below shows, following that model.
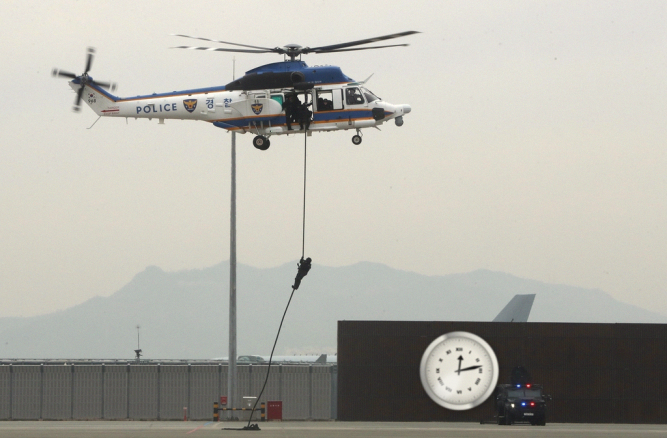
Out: h=12 m=13
